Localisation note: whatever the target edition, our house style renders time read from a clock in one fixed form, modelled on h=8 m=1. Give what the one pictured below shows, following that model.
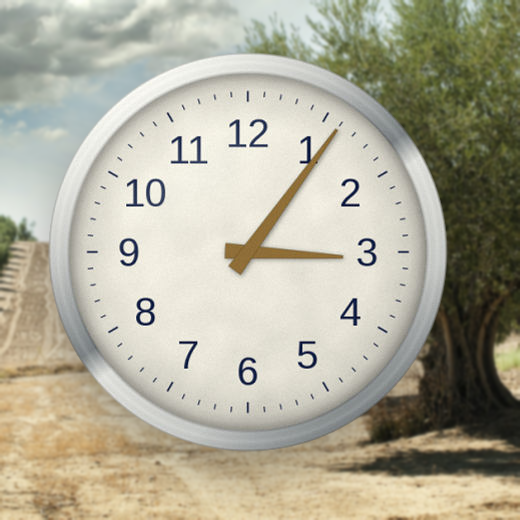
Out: h=3 m=6
